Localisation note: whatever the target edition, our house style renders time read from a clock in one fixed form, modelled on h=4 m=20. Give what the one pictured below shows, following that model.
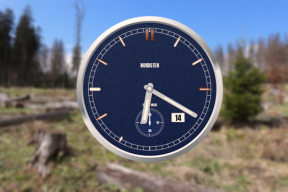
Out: h=6 m=20
